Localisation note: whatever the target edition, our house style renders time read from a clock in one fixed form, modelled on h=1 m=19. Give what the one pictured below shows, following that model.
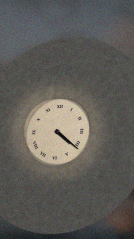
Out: h=4 m=21
